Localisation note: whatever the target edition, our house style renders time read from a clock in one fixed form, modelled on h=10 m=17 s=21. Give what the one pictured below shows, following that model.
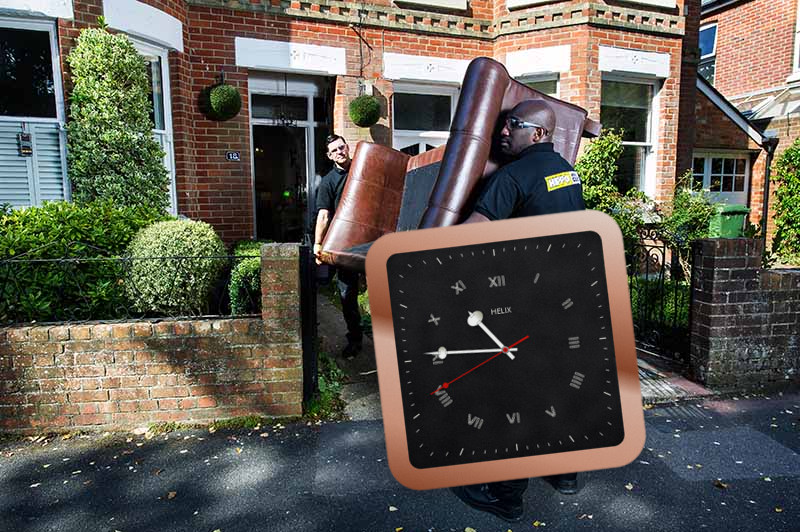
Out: h=10 m=45 s=41
